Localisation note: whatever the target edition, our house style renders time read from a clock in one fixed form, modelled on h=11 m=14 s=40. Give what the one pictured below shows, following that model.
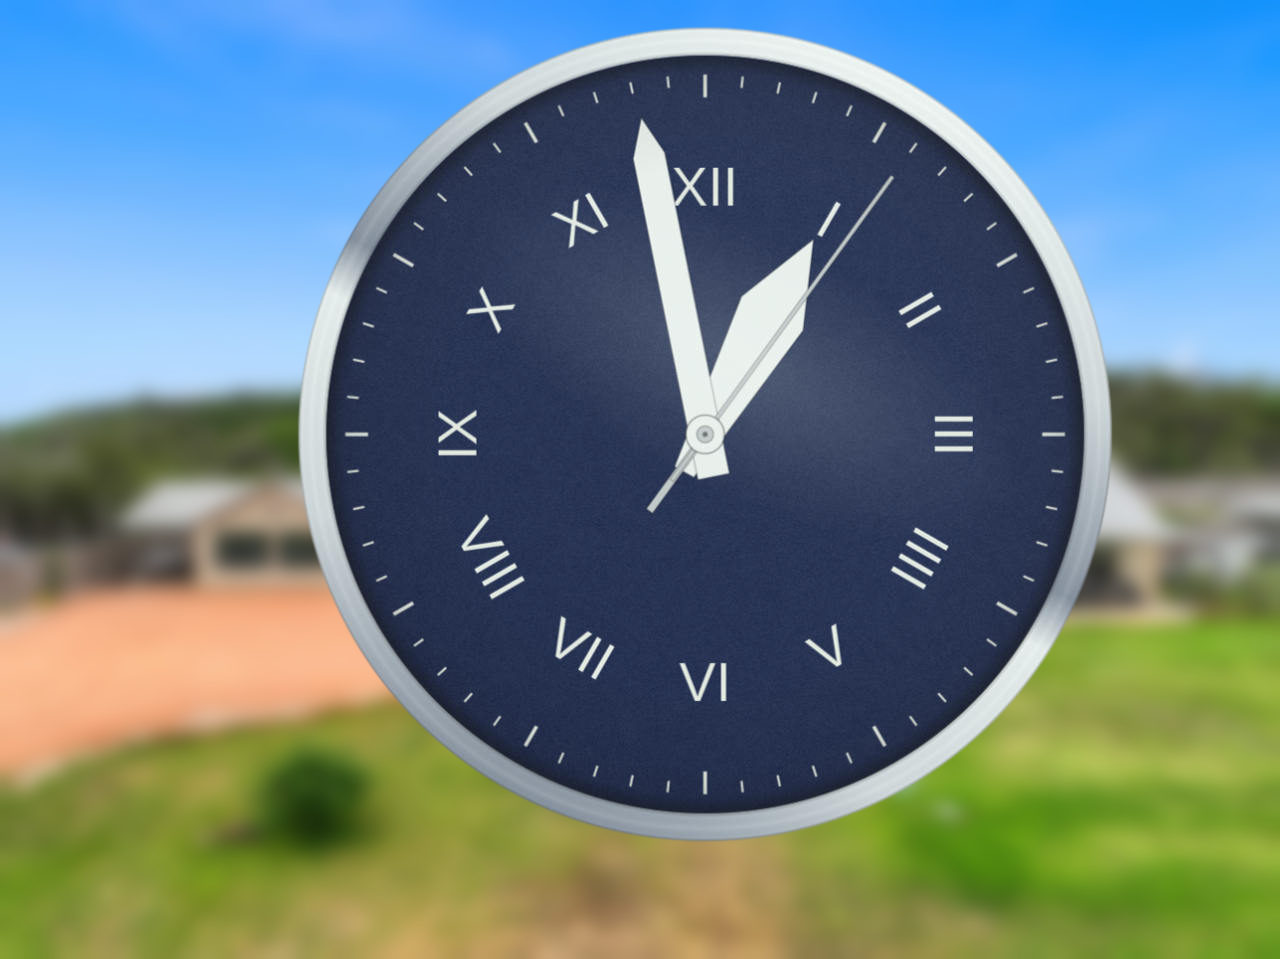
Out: h=12 m=58 s=6
